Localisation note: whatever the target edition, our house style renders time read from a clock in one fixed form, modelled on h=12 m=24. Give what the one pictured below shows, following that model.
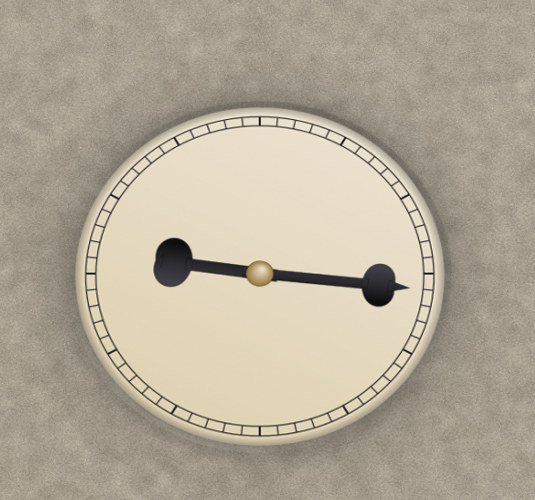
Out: h=9 m=16
